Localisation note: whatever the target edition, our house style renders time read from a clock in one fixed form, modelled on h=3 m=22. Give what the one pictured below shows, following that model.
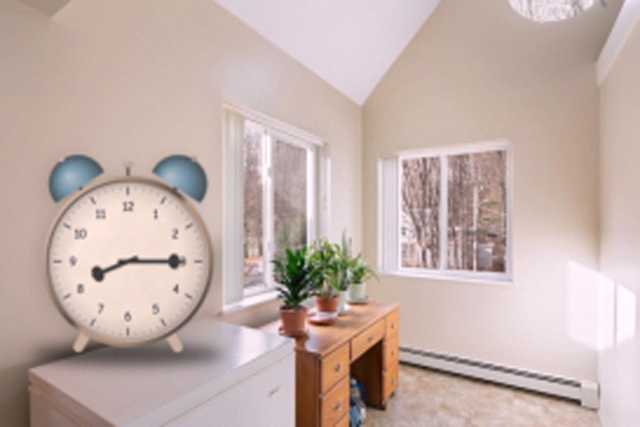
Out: h=8 m=15
